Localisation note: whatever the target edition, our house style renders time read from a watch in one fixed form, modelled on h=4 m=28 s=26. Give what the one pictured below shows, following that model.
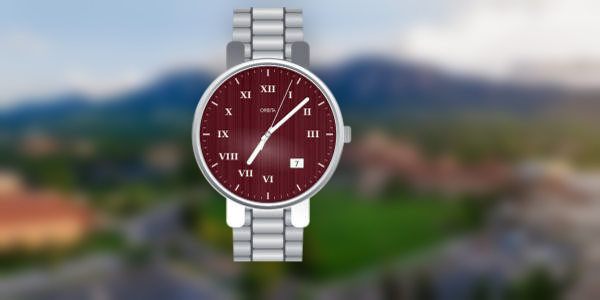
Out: h=7 m=8 s=4
